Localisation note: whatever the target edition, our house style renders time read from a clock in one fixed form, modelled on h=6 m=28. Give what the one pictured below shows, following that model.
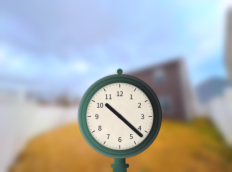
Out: h=10 m=22
